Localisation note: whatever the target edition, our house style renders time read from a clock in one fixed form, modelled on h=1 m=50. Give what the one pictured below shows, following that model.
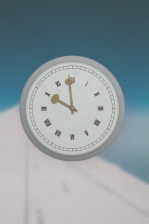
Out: h=9 m=59
